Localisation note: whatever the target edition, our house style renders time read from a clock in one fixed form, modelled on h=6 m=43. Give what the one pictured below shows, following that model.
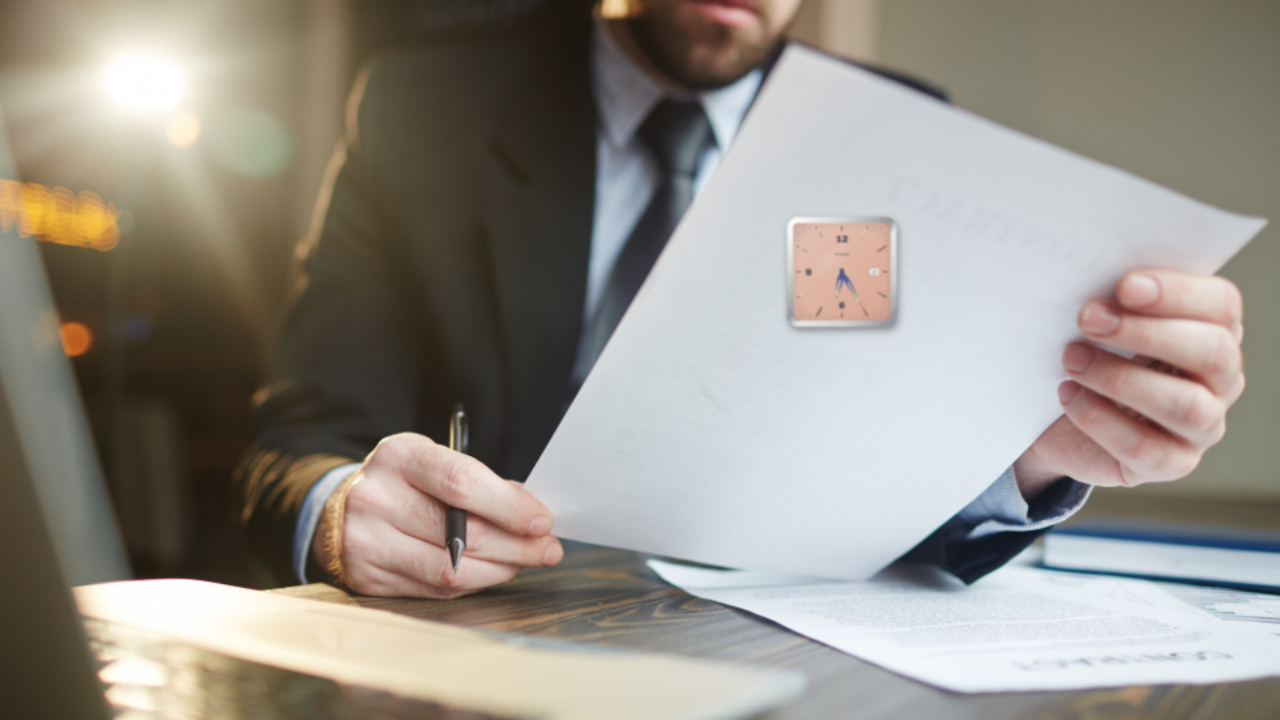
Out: h=6 m=25
